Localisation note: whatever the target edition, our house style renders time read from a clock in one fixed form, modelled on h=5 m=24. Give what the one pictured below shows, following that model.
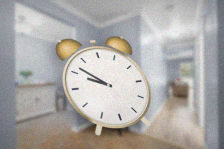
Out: h=9 m=52
